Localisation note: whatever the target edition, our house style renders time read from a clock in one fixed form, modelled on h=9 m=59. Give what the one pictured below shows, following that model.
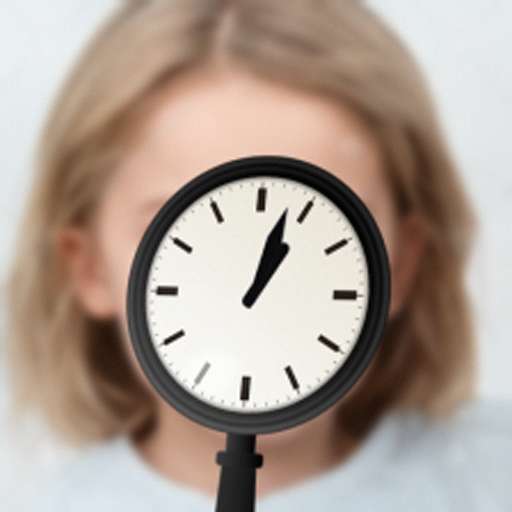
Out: h=1 m=3
